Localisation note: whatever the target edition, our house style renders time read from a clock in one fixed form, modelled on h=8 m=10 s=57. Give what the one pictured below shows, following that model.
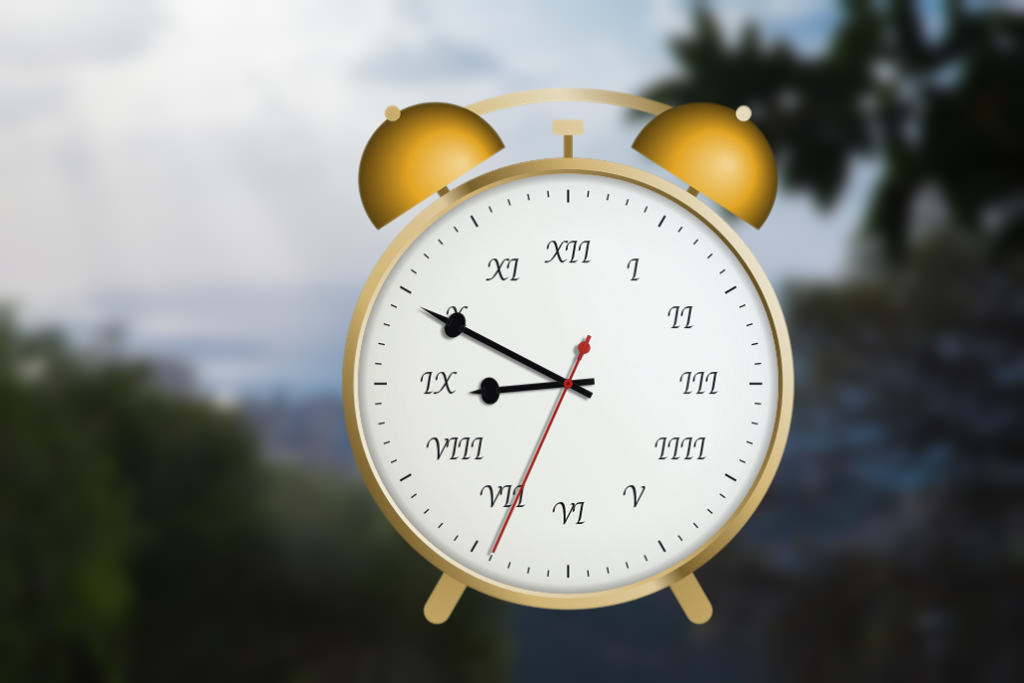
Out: h=8 m=49 s=34
